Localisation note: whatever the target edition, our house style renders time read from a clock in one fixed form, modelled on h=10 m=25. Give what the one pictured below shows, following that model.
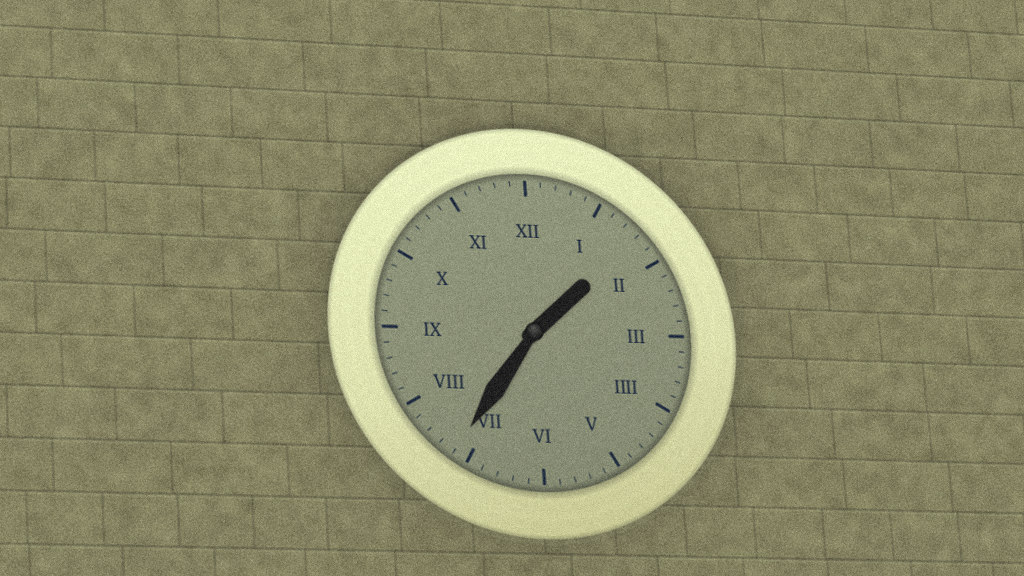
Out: h=1 m=36
